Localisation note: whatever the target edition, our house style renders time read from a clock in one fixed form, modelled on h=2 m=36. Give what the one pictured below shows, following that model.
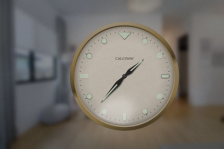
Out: h=1 m=37
